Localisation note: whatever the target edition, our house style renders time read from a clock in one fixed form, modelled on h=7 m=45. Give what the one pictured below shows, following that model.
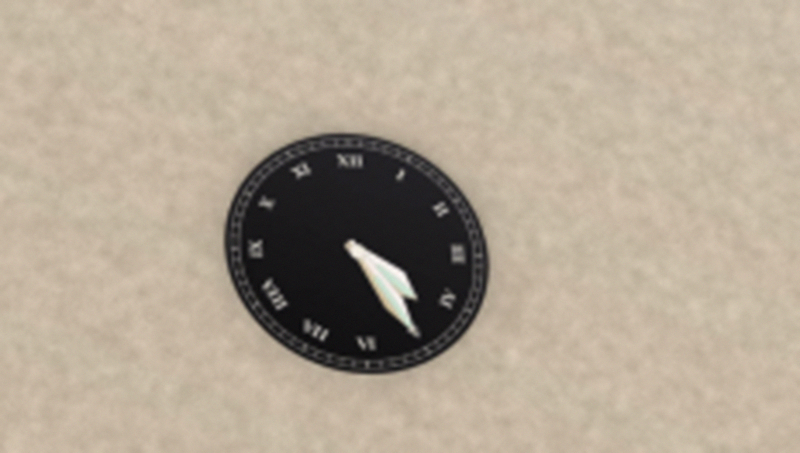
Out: h=4 m=25
